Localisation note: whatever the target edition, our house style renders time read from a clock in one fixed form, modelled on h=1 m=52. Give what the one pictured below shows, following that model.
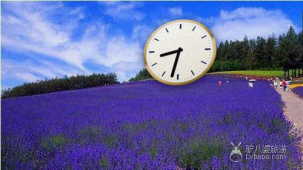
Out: h=8 m=32
